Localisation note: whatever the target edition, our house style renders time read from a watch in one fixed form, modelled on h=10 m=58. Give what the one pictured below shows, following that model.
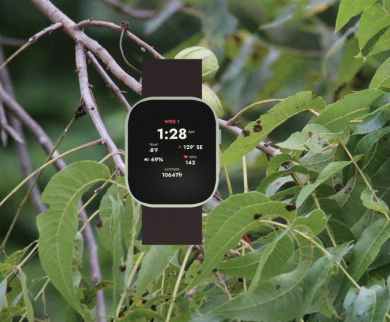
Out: h=1 m=28
